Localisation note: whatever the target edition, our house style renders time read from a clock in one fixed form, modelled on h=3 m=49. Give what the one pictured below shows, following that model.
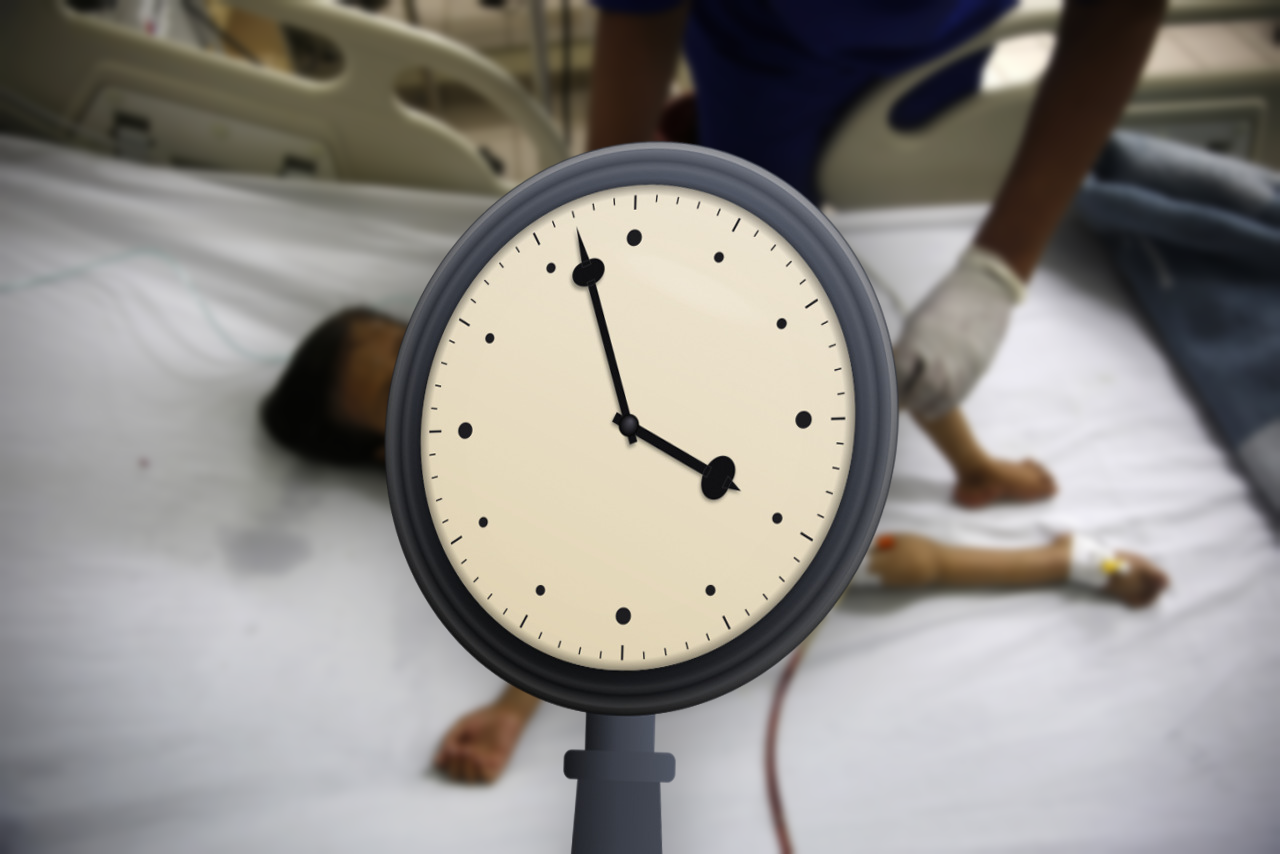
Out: h=3 m=57
